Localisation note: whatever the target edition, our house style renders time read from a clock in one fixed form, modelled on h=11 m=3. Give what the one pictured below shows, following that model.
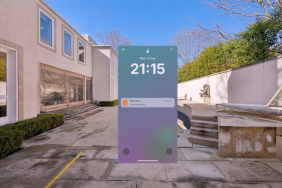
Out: h=21 m=15
